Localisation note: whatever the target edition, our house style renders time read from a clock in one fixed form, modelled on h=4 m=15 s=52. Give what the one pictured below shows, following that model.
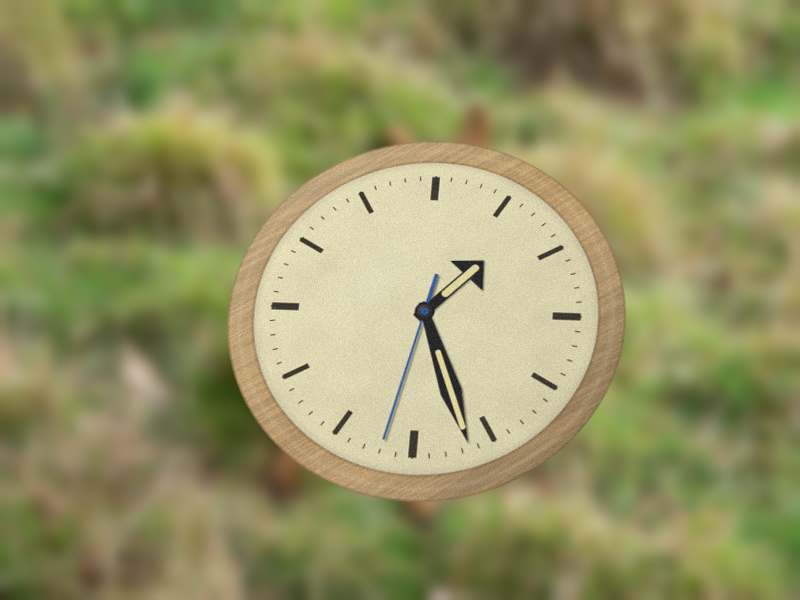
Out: h=1 m=26 s=32
